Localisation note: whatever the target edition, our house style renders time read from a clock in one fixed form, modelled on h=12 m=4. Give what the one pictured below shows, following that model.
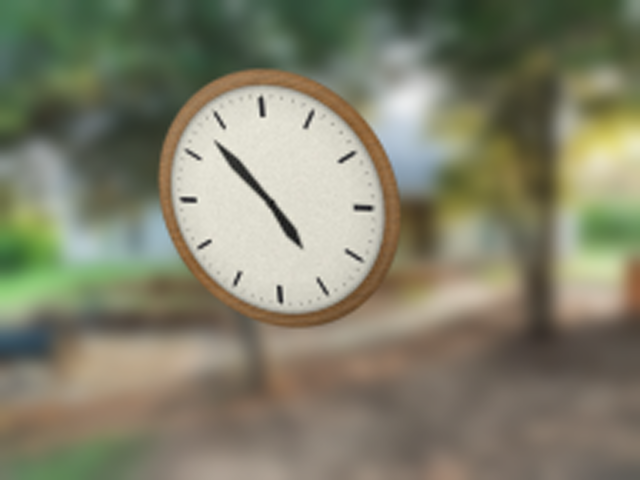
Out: h=4 m=53
